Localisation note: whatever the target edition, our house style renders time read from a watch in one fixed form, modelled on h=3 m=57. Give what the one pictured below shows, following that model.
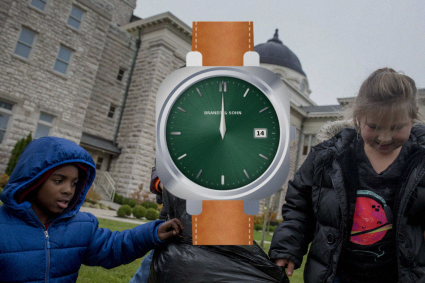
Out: h=12 m=0
